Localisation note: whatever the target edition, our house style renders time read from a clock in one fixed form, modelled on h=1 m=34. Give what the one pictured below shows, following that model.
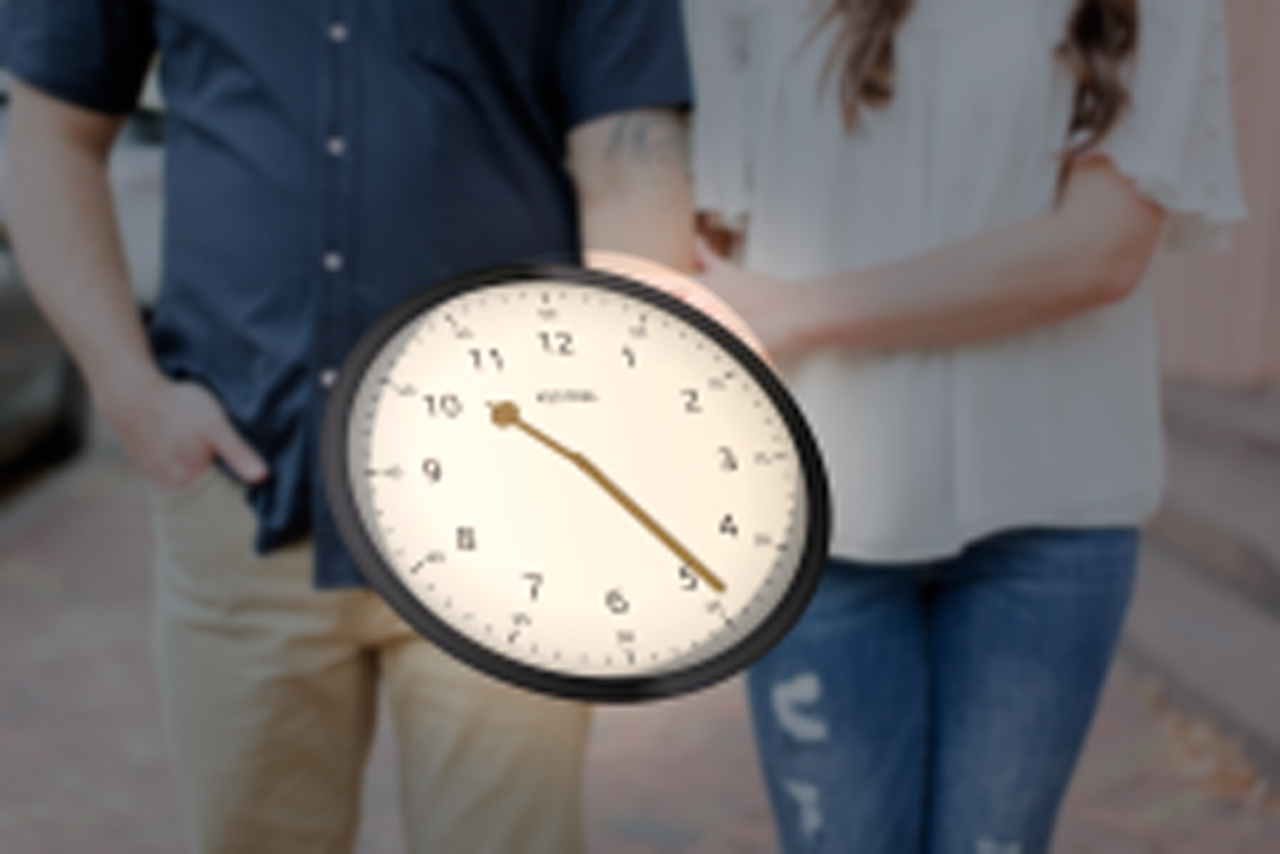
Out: h=10 m=24
